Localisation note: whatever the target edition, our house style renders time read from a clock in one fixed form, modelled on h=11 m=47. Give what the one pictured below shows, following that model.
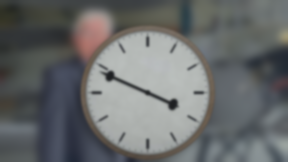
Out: h=3 m=49
